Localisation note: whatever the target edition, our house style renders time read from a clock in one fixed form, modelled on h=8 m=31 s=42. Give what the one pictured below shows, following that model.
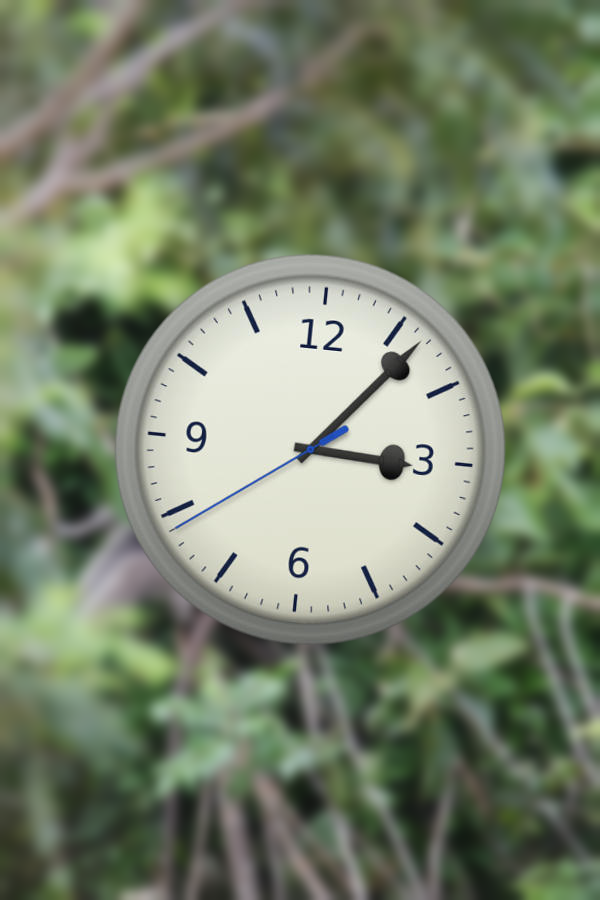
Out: h=3 m=6 s=39
